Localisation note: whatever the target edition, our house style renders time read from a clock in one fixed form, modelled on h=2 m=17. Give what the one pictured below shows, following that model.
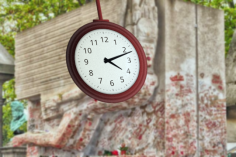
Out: h=4 m=12
